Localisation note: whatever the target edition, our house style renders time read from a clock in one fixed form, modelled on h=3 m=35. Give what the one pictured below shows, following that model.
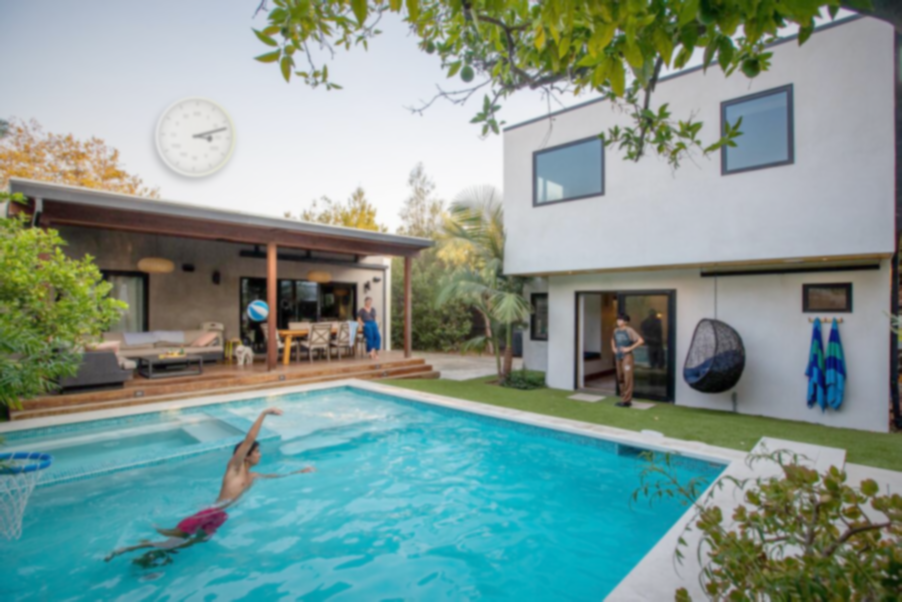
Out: h=3 m=12
